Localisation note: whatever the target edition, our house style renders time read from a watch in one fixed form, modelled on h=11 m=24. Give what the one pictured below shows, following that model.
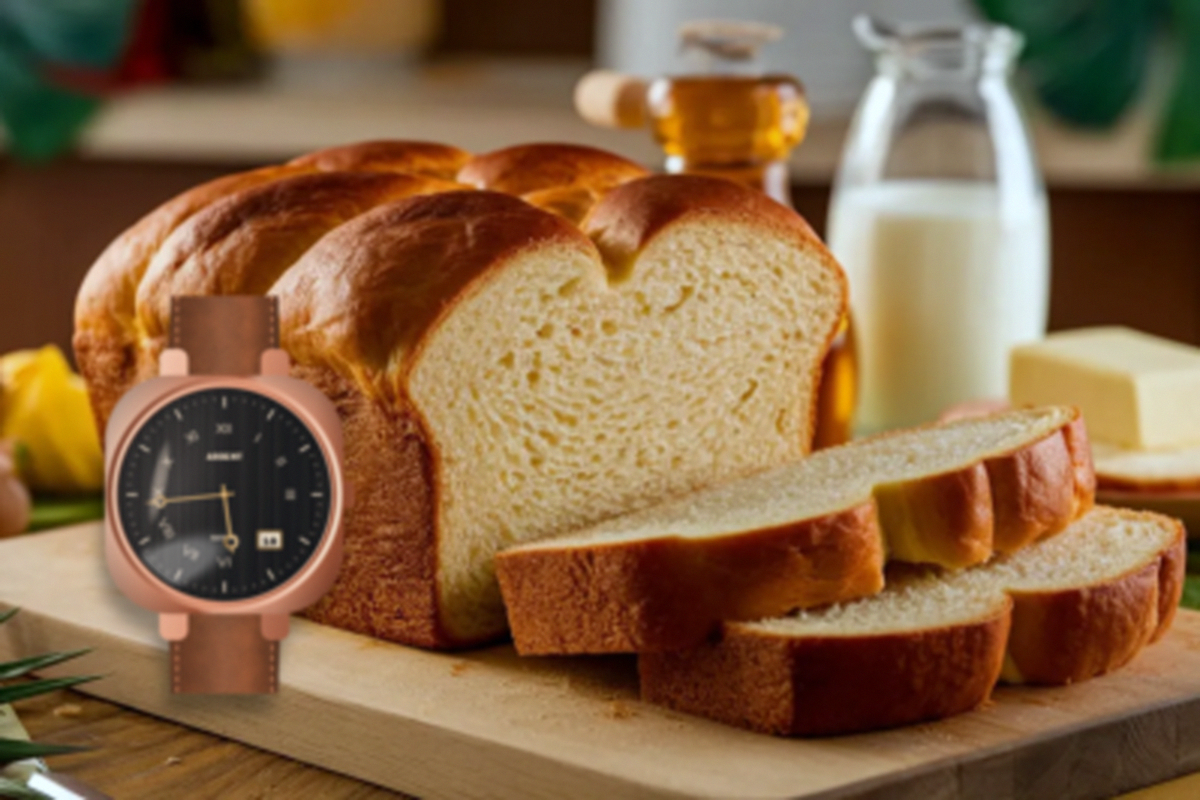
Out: h=5 m=44
